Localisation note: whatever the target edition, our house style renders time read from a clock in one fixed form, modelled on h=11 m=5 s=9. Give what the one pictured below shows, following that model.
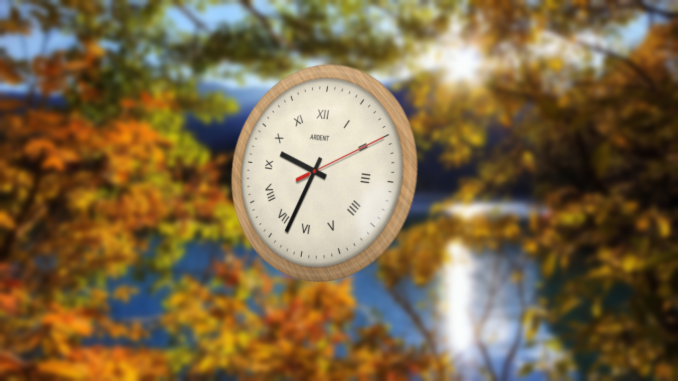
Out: h=9 m=33 s=10
